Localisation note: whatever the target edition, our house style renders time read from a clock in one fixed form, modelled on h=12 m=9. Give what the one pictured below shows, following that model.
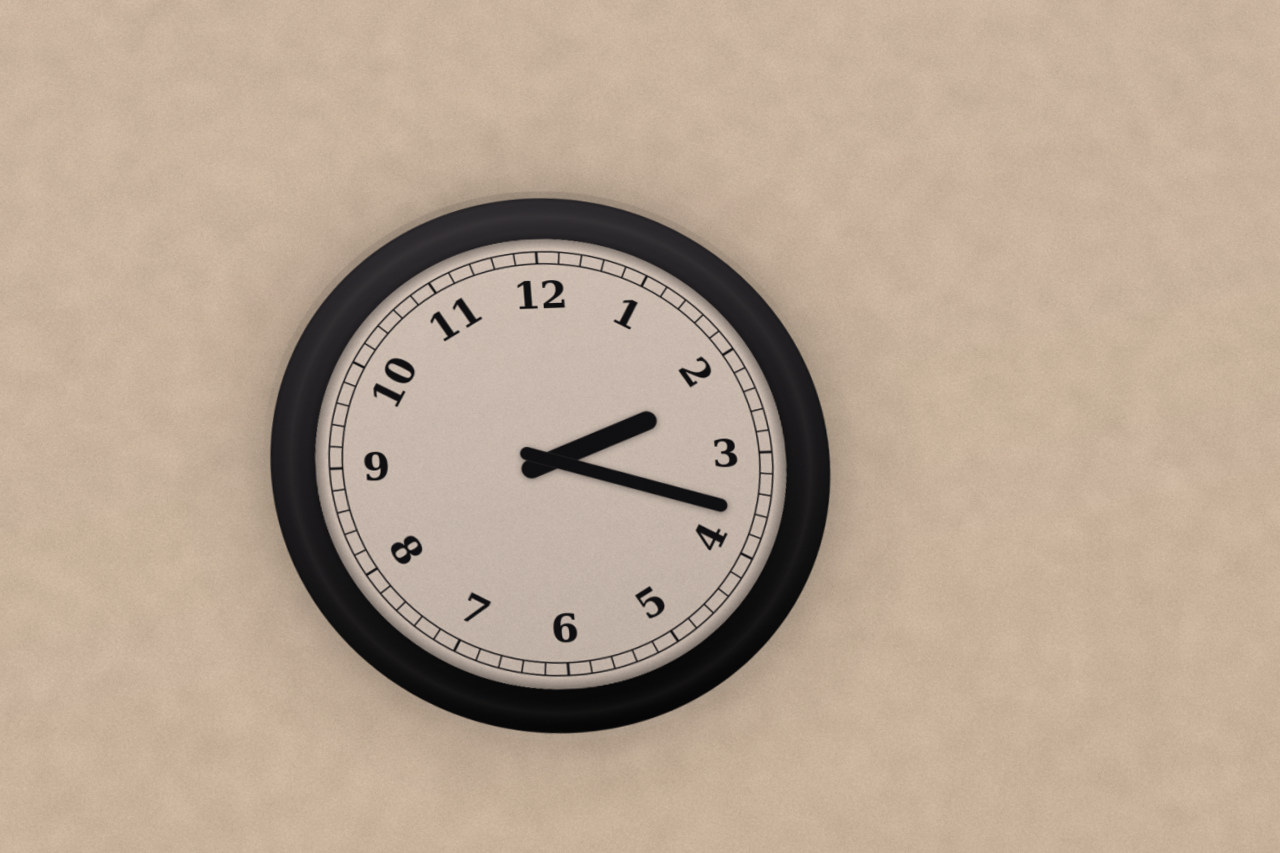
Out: h=2 m=18
